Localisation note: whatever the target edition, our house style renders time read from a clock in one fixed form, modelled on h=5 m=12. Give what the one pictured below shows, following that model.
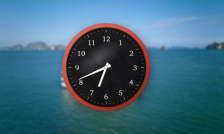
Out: h=6 m=41
